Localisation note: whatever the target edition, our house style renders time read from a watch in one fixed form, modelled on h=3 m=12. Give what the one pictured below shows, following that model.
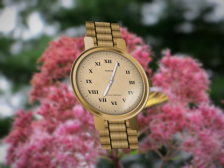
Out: h=7 m=4
